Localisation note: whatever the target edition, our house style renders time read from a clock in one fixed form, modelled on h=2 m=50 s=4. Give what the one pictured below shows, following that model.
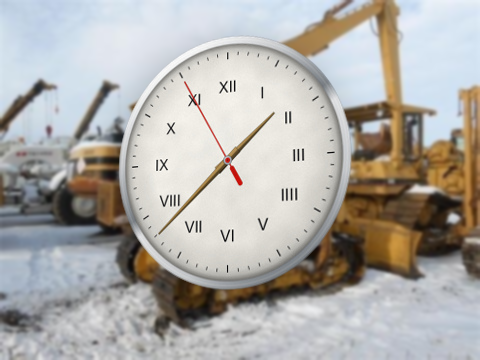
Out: h=1 m=37 s=55
